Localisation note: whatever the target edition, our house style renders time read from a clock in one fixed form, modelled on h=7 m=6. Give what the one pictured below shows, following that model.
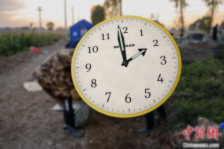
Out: h=1 m=59
